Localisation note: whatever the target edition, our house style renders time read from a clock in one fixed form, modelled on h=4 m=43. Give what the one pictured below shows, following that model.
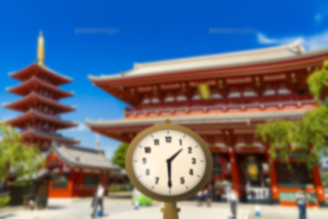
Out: h=1 m=30
